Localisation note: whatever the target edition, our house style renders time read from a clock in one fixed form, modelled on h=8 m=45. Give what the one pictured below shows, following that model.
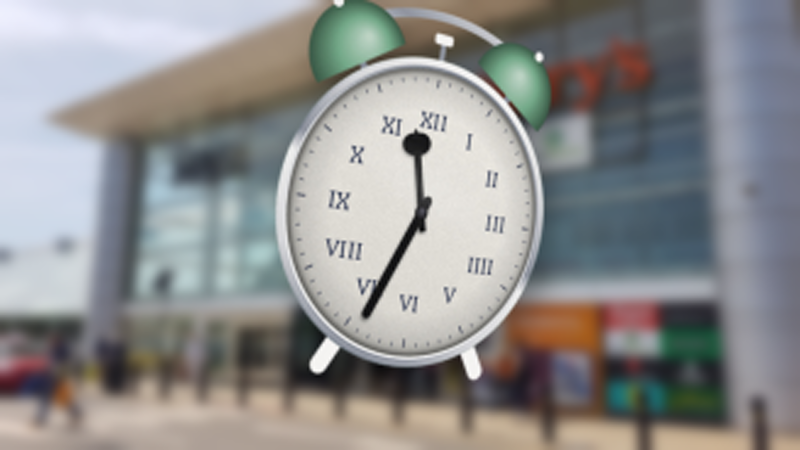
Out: h=11 m=34
